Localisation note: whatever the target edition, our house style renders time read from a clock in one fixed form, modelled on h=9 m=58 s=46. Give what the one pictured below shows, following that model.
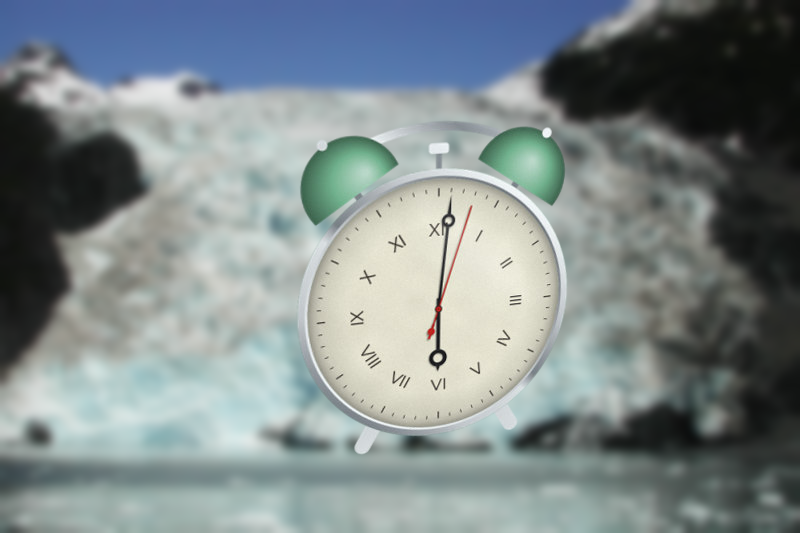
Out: h=6 m=1 s=3
